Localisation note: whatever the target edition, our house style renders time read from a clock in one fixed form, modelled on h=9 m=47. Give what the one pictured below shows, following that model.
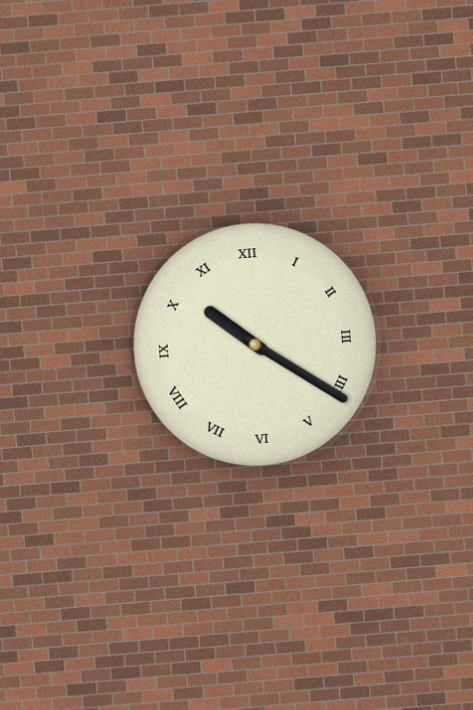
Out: h=10 m=21
